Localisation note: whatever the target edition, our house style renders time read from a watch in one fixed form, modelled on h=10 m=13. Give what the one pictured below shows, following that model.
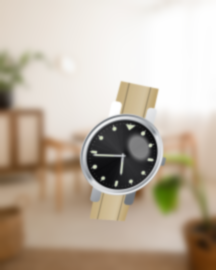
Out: h=5 m=44
